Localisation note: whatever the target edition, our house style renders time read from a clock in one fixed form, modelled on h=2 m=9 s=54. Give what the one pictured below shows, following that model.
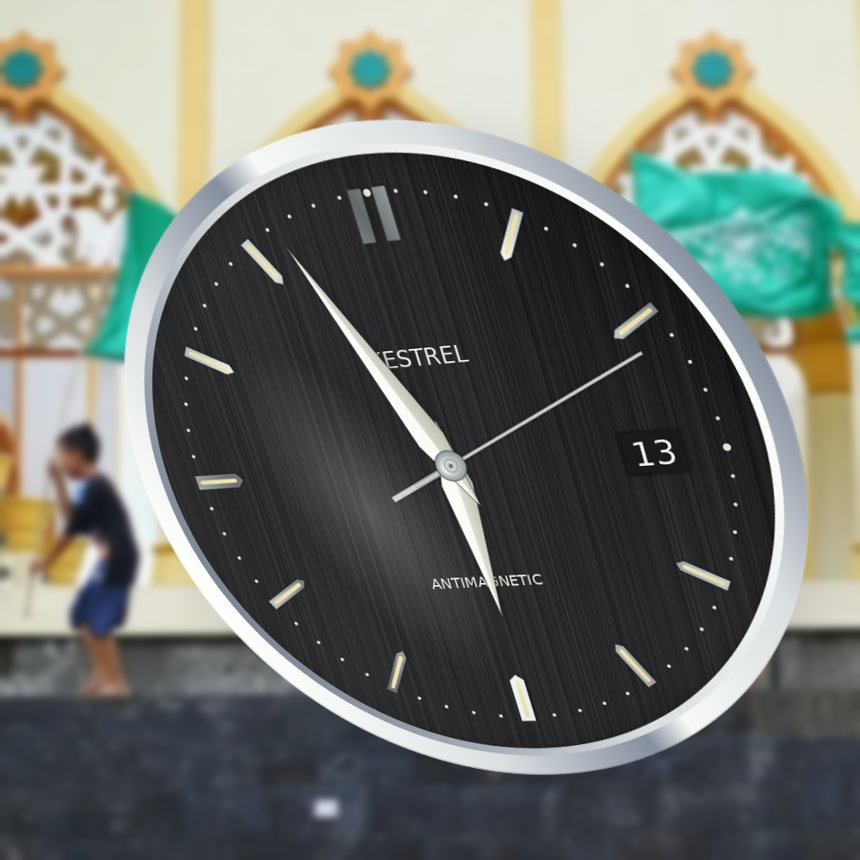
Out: h=5 m=56 s=11
